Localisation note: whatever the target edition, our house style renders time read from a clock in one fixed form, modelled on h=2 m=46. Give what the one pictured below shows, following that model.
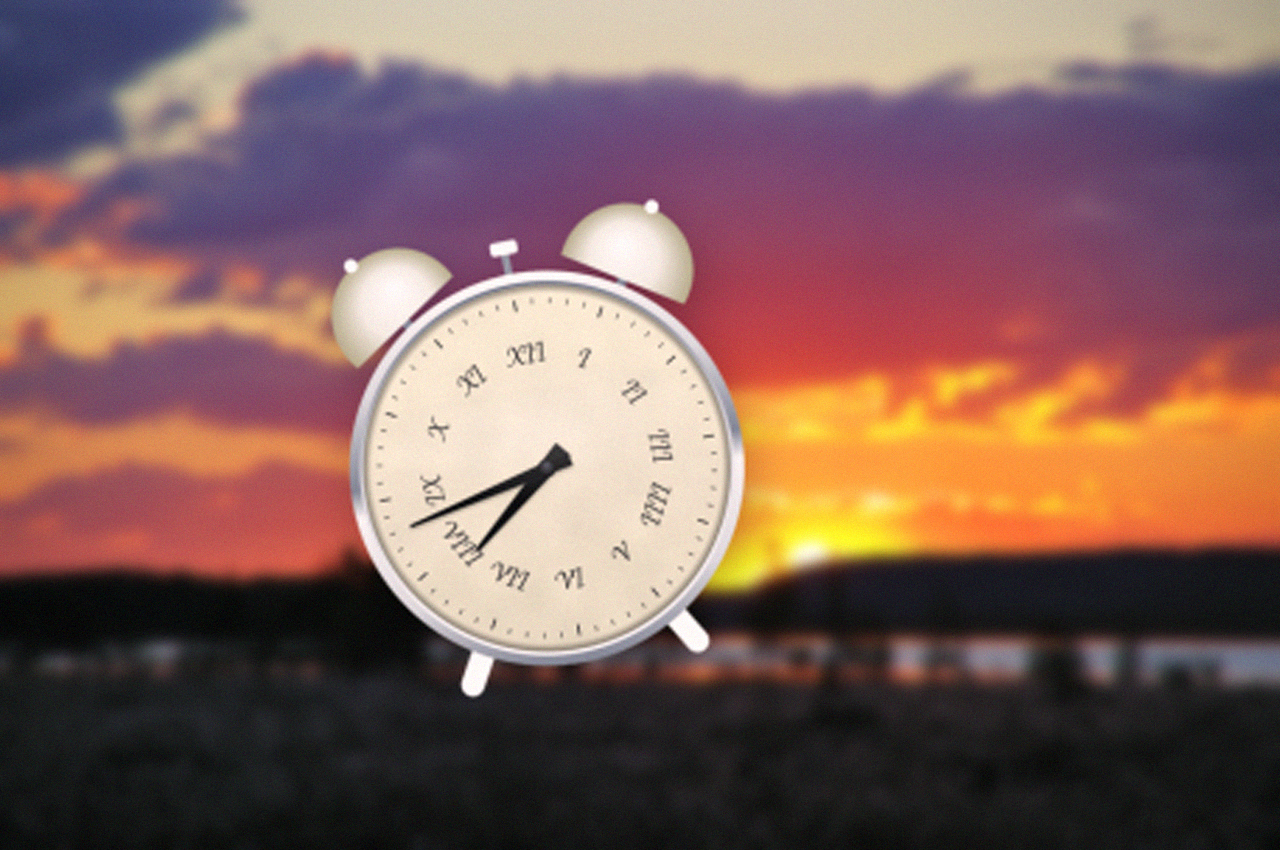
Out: h=7 m=43
